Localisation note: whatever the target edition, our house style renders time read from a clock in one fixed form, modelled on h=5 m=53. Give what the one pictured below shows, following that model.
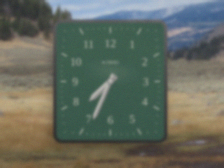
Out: h=7 m=34
